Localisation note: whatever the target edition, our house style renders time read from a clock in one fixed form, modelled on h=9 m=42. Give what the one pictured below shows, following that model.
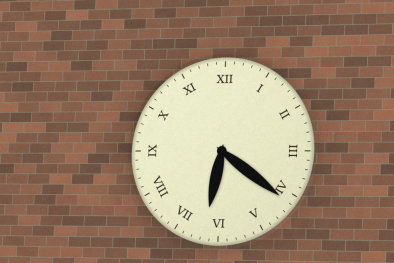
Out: h=6 m=21
